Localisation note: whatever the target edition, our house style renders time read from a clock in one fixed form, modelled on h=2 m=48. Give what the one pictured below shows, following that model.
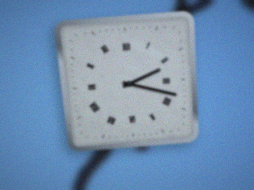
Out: h=2 m=18
